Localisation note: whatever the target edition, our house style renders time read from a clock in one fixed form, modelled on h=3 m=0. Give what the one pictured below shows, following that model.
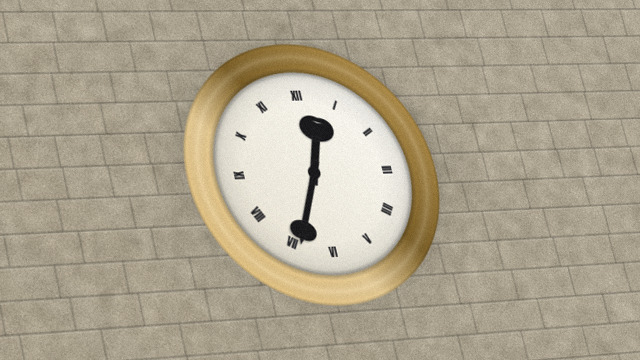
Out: h=12 m=34
